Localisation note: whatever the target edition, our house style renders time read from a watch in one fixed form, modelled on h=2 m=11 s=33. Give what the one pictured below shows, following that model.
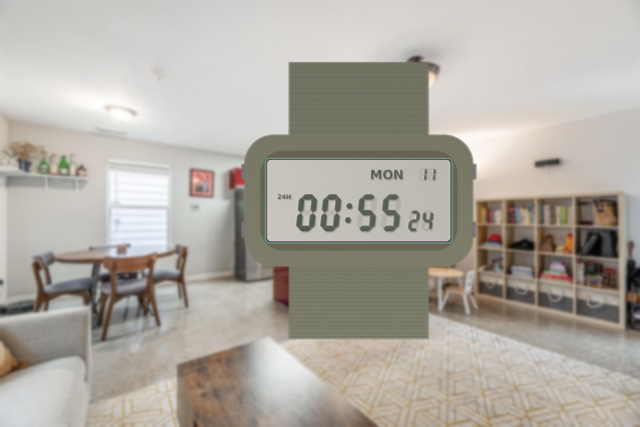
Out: h=0 m=55 s=24
